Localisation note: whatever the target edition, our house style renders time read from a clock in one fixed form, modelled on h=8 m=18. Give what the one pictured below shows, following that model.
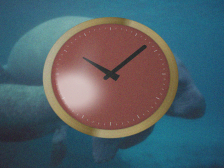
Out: h=10 m=8
